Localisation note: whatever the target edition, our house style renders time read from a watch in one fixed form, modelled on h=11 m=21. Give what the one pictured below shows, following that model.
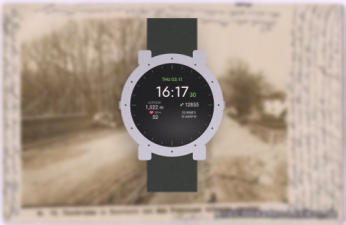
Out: h=16 m=17
